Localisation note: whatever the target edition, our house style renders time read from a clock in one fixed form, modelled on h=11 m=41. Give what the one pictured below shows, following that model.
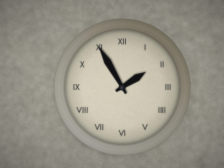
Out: h=1 m=55
